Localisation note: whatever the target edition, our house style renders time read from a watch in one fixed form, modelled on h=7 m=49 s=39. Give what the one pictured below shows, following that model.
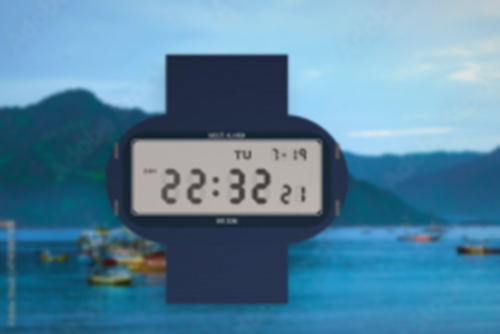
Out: h=22 m=32 s=21
